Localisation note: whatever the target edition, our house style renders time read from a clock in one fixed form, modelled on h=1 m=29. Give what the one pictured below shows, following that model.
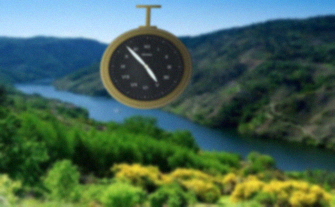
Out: h=4 m=53
